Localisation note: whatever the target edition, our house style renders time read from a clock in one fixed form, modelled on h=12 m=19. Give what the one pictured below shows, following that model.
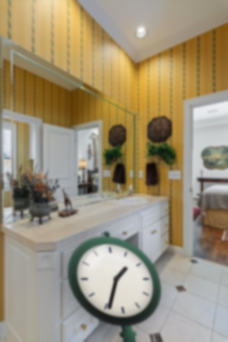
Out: h=1 m=34
